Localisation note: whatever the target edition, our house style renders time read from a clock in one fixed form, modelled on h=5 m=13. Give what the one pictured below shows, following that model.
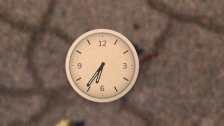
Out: h=6 m=36
